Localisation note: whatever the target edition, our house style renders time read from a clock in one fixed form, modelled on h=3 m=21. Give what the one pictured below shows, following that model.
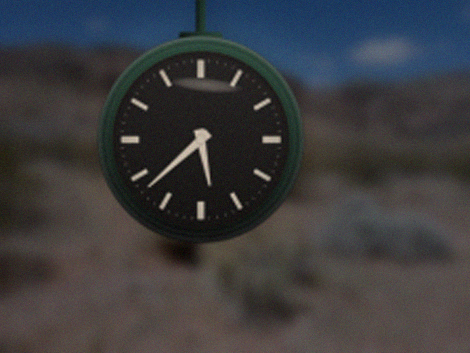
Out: h=5 m=38
